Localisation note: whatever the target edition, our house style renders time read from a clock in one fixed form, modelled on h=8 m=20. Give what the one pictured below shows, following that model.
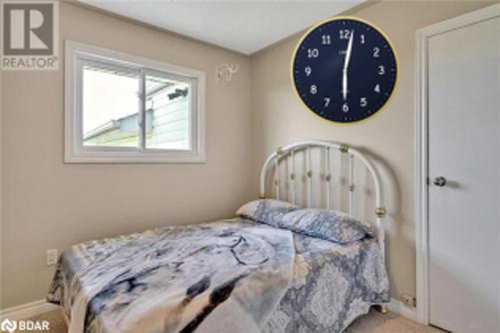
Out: h=6 m=2
